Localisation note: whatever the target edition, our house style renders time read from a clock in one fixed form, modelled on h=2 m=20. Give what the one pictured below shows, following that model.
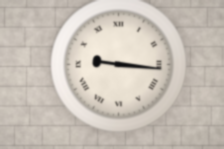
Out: h=9 m=16
